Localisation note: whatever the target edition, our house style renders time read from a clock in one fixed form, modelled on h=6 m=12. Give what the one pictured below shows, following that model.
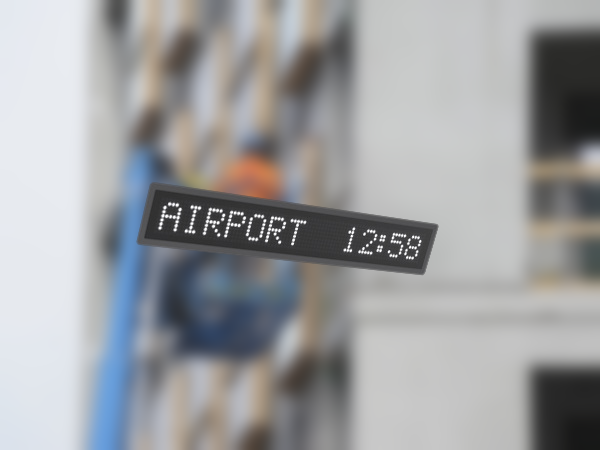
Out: h=12 m=58
